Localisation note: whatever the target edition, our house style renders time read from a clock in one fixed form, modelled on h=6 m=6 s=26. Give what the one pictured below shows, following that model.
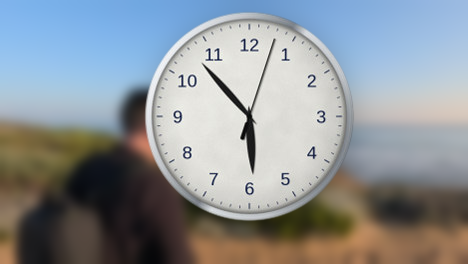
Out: h=5 m=53 s=3
